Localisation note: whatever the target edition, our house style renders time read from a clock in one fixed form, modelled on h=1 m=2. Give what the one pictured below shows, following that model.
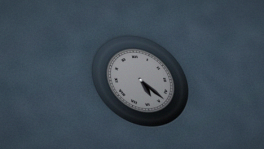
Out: h=5 m=23
